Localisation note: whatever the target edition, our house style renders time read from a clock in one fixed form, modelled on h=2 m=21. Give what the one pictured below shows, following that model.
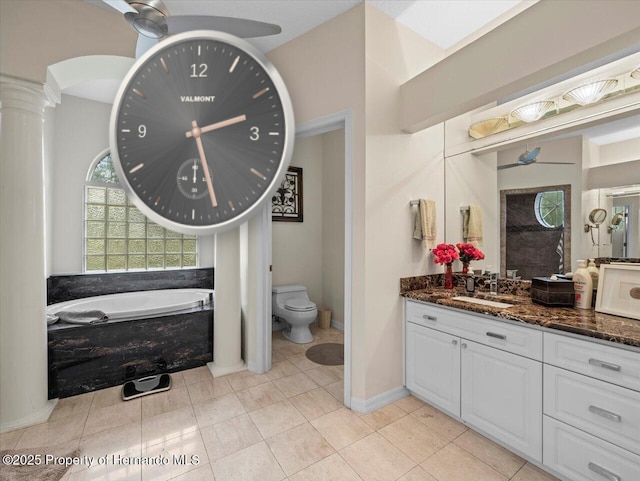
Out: h=2 m=27
